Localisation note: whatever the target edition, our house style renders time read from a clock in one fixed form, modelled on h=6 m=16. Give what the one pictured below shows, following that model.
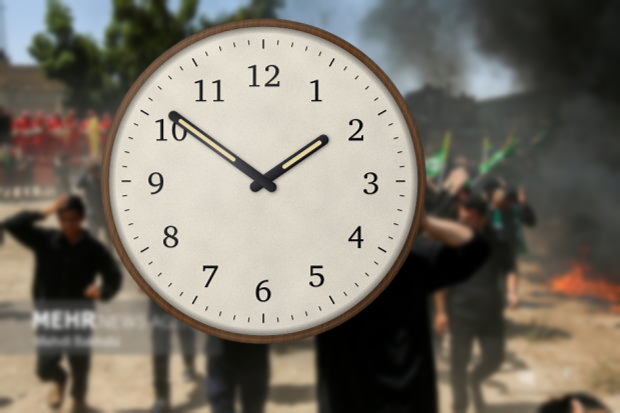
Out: h=1 m=51
